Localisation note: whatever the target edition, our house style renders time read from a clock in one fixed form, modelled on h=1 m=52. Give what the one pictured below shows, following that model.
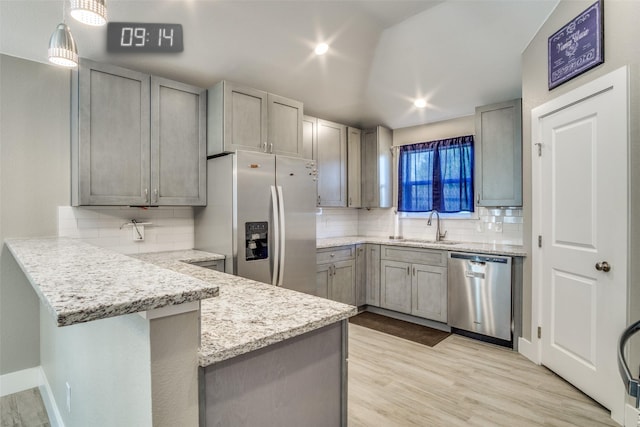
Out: h=9 m=14
